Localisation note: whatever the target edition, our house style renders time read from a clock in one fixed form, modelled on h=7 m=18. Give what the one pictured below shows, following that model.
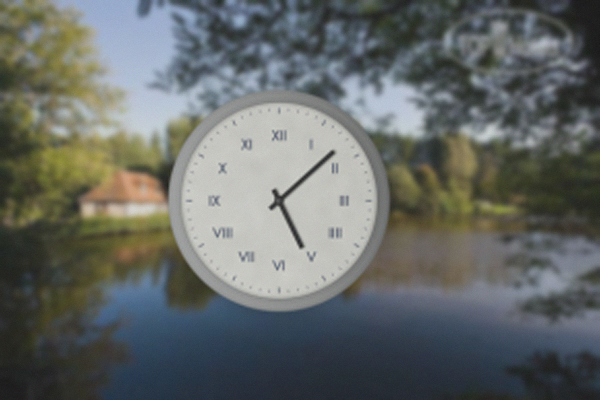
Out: h=5 m=8
